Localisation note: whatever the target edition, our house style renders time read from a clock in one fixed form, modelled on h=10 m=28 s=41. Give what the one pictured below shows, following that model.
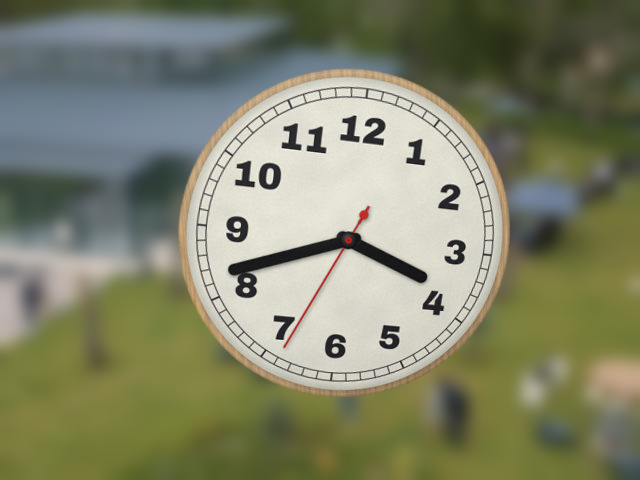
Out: h=3 m=41 s=34
